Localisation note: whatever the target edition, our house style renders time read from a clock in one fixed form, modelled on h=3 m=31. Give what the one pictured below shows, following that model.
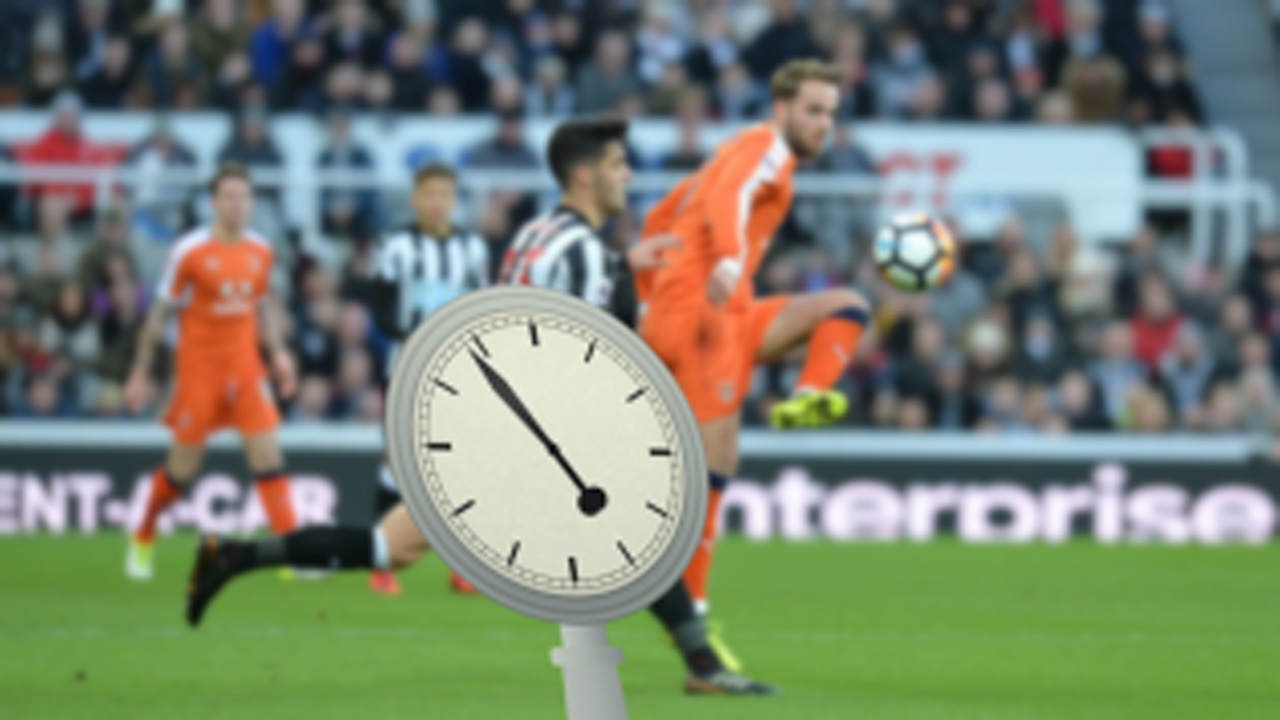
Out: h=4 m=54
